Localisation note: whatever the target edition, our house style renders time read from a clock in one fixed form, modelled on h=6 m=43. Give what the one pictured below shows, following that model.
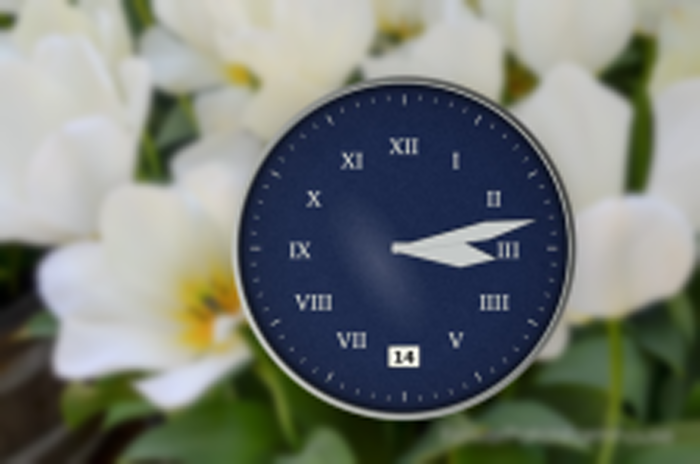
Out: h=3 m=13
